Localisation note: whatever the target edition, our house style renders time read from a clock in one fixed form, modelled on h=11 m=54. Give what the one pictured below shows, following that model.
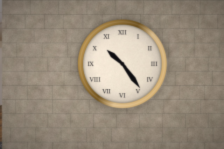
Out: h=10 m=24
